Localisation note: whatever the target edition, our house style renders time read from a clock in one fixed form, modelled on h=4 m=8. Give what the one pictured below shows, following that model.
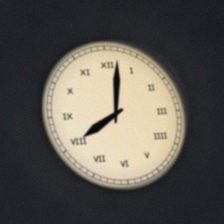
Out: h=8 m=2
